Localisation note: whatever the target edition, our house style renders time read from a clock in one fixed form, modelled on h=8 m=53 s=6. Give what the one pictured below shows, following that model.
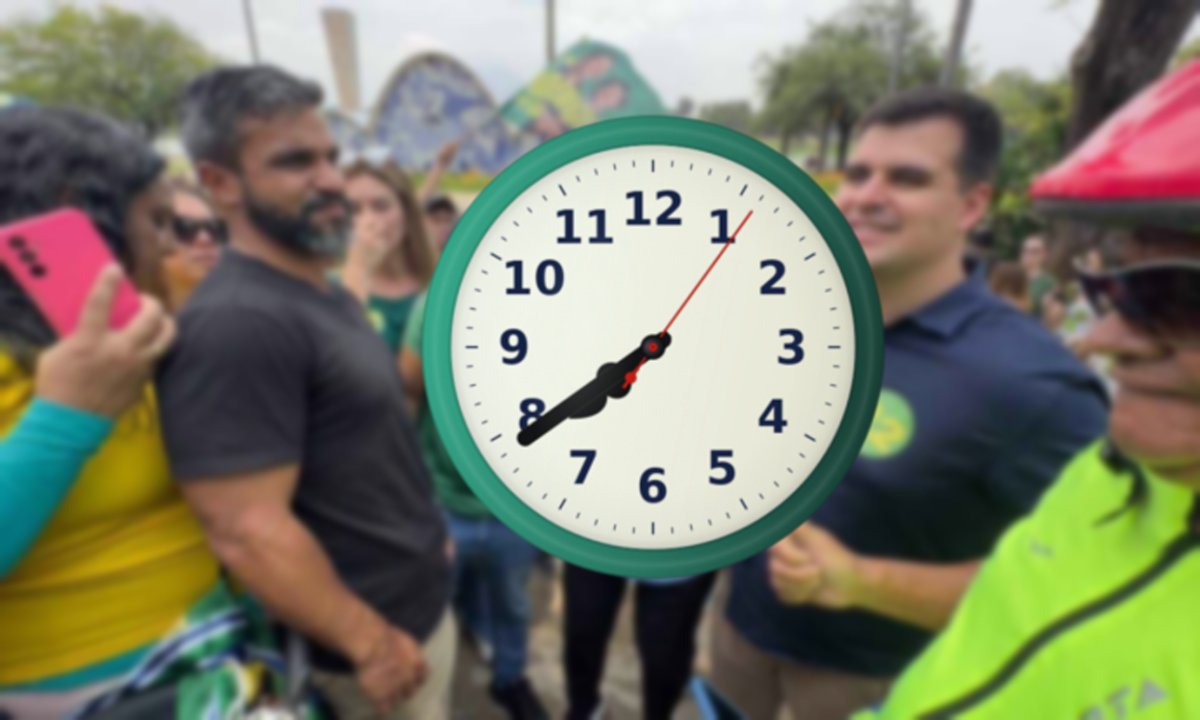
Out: h=7 m=39 s=6
